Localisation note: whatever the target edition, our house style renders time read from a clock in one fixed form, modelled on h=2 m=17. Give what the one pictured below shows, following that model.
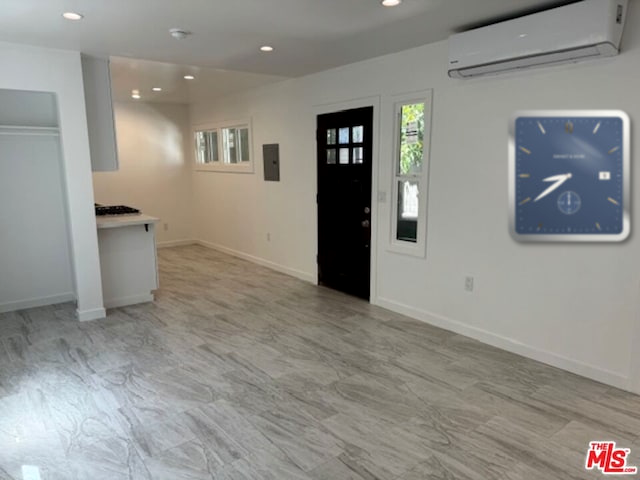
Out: h=8 m=39
